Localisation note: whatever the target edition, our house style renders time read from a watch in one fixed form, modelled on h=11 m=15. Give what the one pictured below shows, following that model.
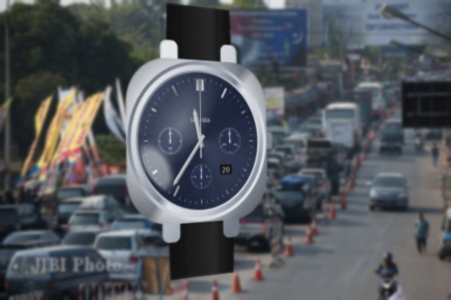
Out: h=11 m=36
